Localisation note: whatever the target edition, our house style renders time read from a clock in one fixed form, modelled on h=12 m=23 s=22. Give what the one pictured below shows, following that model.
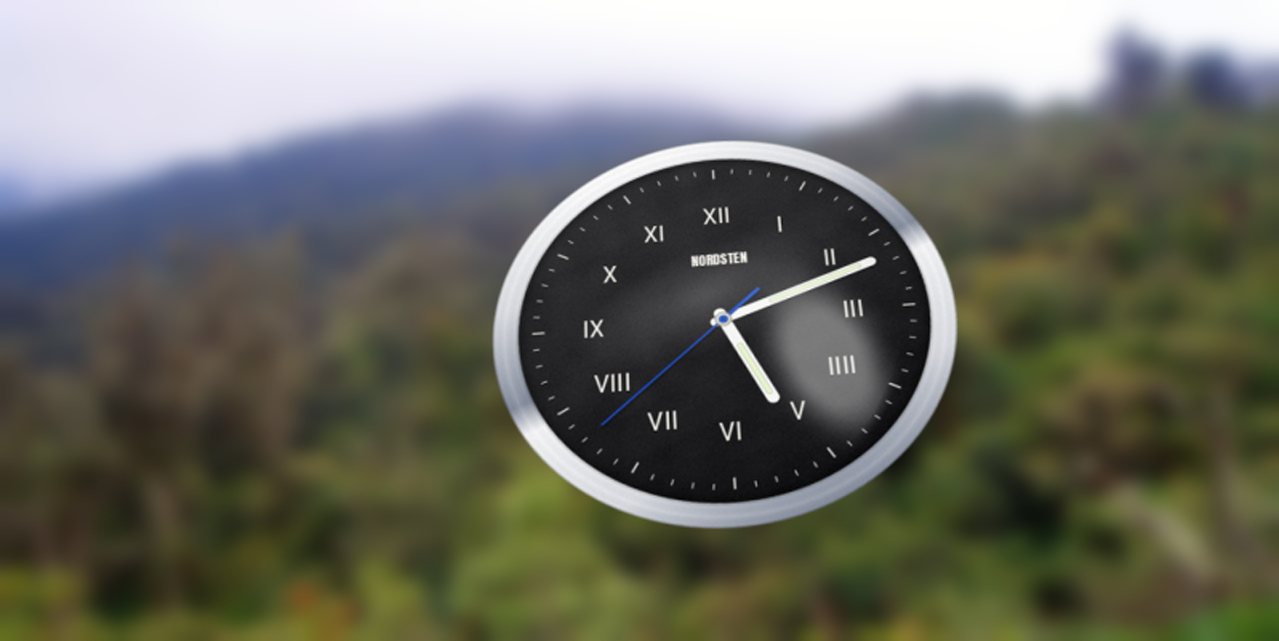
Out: h=5 m=11 s=38
